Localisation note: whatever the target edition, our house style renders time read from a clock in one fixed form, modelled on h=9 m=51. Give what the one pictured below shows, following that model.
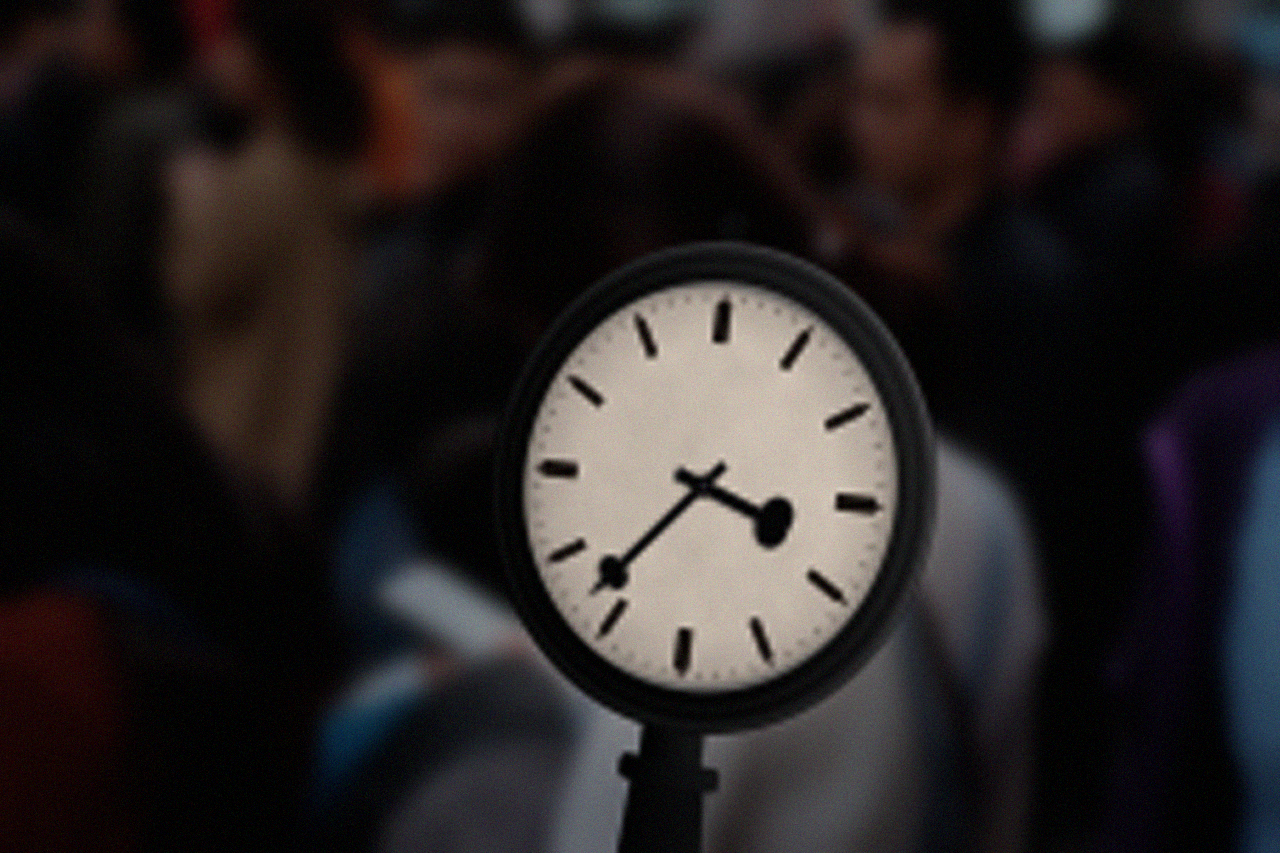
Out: h=3 m=37
